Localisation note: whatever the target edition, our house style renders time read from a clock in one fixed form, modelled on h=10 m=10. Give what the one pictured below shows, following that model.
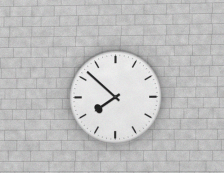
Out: h=7 m=52
